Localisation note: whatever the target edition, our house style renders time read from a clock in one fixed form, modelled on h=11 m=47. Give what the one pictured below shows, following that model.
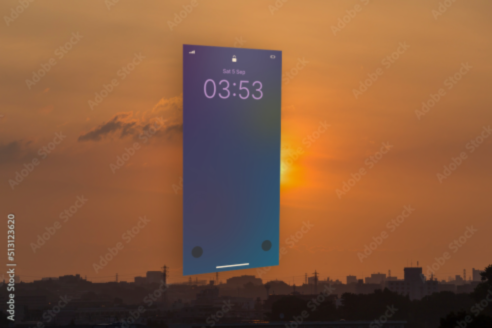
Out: h=3 m=53
